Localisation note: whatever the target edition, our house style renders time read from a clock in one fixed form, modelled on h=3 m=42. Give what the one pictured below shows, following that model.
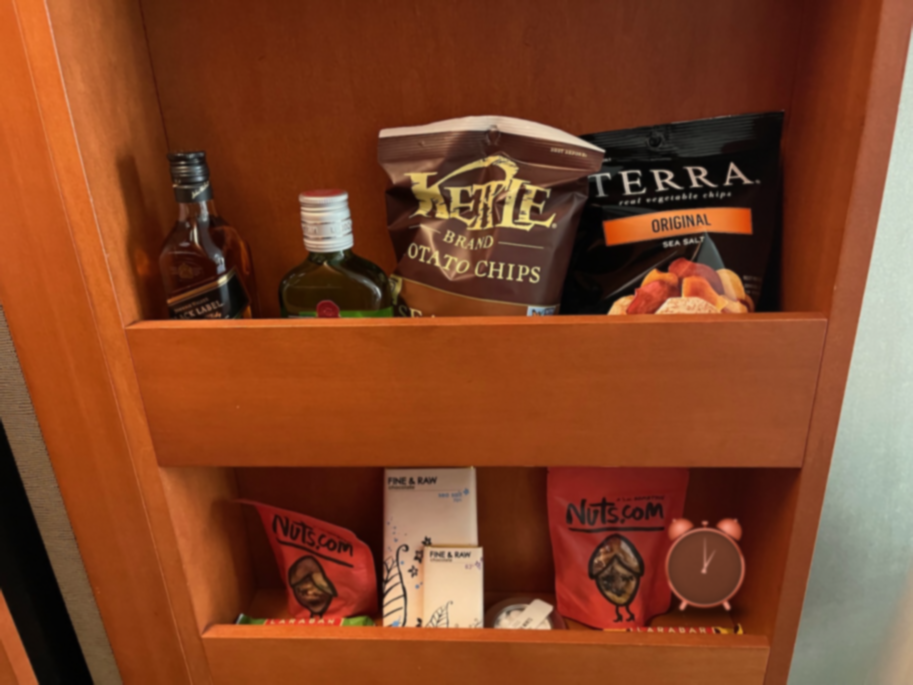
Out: h=1 m=0
